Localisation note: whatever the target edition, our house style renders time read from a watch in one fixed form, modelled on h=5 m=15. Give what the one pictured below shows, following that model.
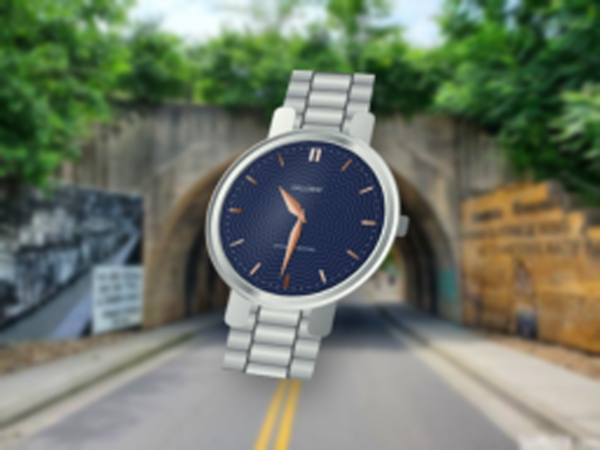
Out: h=10 m=31
